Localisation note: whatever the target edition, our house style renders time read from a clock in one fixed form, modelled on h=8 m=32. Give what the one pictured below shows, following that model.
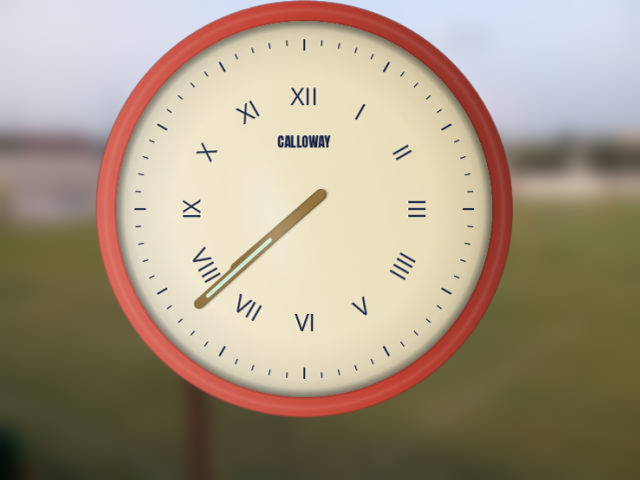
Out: h=7 m=38
